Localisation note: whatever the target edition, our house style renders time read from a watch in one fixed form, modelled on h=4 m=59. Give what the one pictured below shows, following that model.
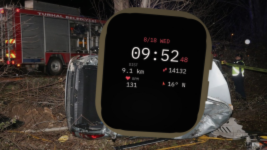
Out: h=9 m=52
